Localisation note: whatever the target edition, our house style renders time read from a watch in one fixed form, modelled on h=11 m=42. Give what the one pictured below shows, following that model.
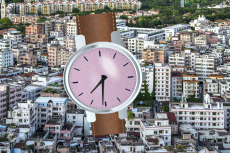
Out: h=7 m=31
